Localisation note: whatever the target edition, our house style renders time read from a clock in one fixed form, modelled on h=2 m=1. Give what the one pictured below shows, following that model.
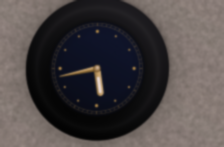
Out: h=5 m=43
